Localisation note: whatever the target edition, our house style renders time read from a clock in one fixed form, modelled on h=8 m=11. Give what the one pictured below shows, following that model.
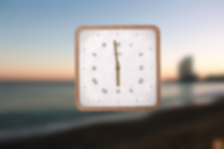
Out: h=5 m=59
